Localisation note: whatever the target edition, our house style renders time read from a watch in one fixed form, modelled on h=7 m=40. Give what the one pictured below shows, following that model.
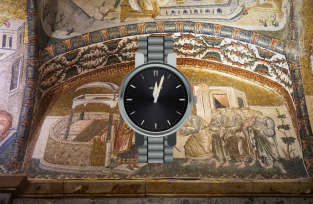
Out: h=12 m=3
